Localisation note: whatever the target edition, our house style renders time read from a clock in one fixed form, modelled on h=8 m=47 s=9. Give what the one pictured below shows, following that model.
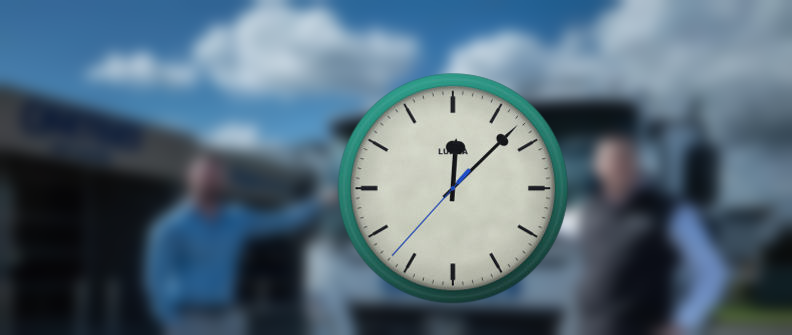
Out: h=12 m=7 s=37
